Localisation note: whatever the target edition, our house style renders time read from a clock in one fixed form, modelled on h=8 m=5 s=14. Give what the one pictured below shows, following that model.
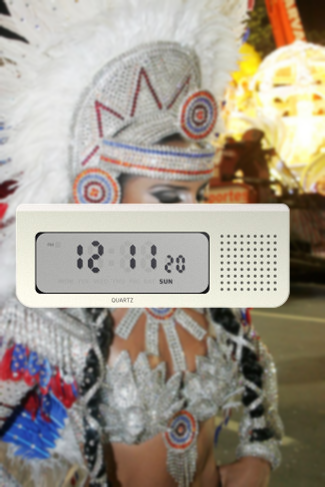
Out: h=12 m=11 s=20
